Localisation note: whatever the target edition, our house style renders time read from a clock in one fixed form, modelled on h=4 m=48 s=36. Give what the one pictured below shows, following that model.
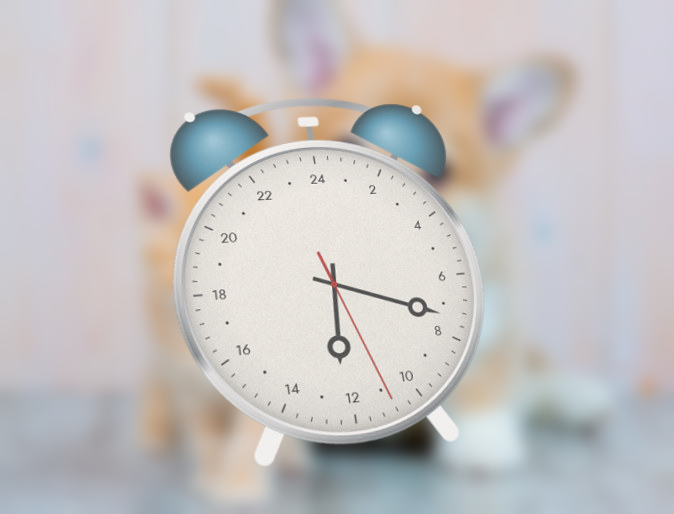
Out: h=12 m=18 s=27
